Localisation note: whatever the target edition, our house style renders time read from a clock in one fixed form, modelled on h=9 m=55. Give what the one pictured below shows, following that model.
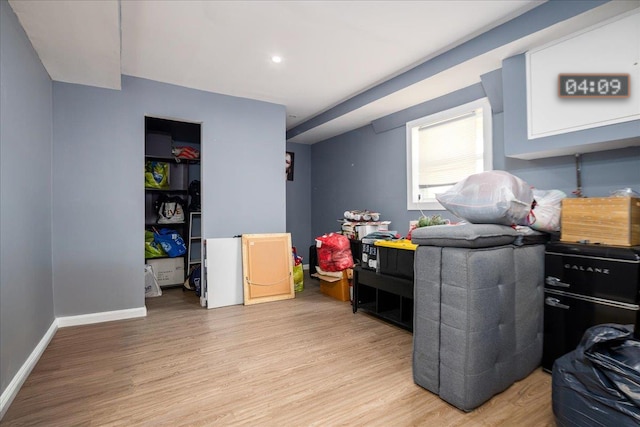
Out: h=4 m=9
